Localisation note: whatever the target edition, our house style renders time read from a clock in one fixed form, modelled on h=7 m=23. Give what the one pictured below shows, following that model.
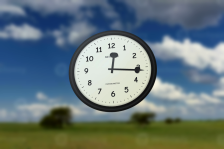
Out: h=12 m=16
